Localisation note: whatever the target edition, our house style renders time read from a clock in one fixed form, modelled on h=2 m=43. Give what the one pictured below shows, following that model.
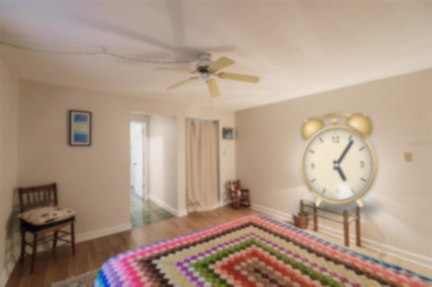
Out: h=5 m=6
